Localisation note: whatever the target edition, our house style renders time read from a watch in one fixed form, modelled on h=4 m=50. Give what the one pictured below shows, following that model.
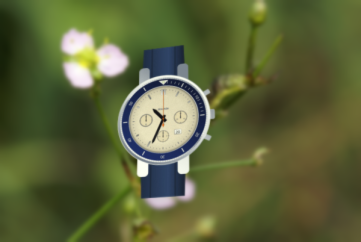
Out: h=10 m=34
